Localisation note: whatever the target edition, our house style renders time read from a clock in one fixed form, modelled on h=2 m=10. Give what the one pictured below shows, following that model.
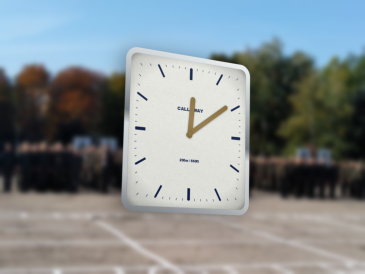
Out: h=12 m=9
